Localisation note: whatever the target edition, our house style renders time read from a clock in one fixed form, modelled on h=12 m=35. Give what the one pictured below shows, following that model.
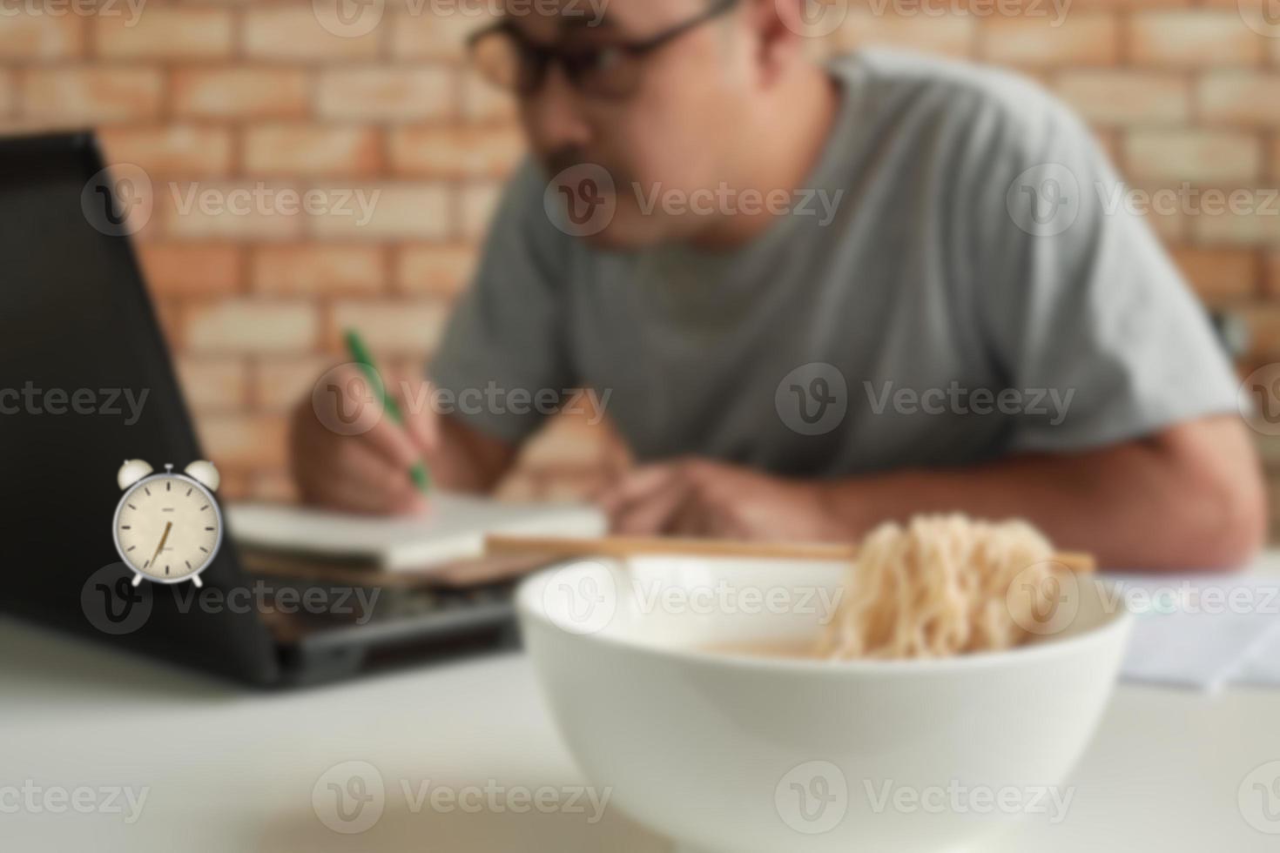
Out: h=6 m=34
